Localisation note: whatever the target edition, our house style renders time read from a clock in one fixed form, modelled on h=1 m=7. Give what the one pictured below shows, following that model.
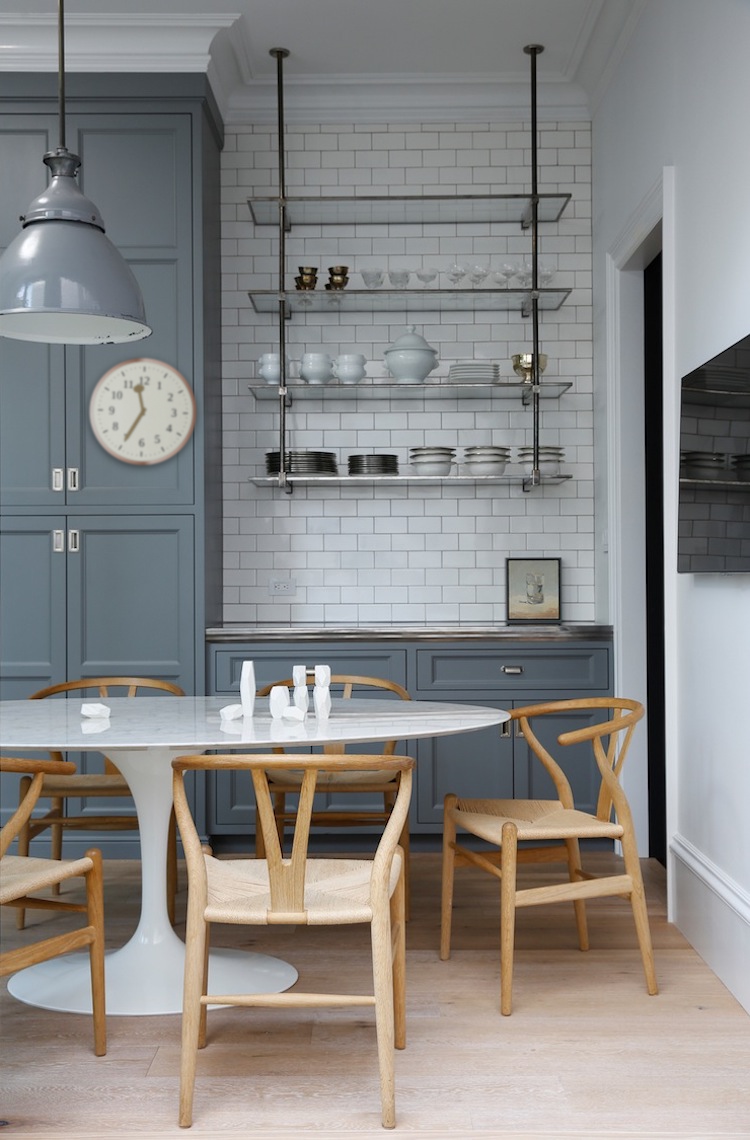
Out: h=11 m=35
